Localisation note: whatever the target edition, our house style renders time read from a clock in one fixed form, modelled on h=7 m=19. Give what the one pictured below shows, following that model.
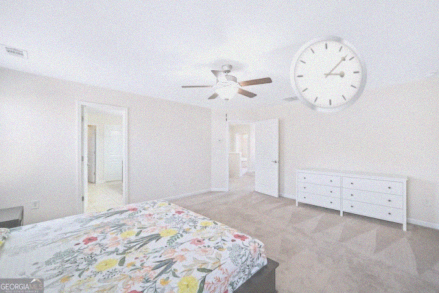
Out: h=3 m=8
